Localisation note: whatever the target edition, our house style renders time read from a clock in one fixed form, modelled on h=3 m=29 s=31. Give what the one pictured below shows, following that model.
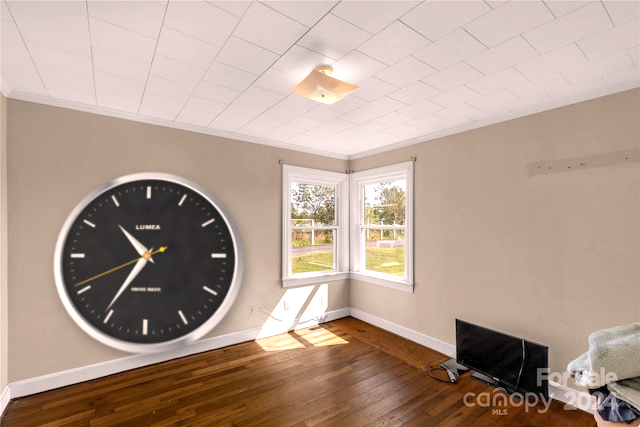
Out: h=10 m=35 s=41
